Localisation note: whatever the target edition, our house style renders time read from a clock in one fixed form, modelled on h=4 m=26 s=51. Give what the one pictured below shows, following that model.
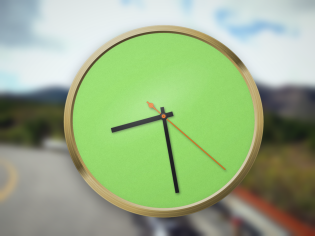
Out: h=8 m=28 s=22
